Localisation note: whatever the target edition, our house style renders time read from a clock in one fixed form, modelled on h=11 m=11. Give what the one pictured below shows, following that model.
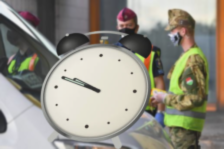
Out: h=9 m=48
